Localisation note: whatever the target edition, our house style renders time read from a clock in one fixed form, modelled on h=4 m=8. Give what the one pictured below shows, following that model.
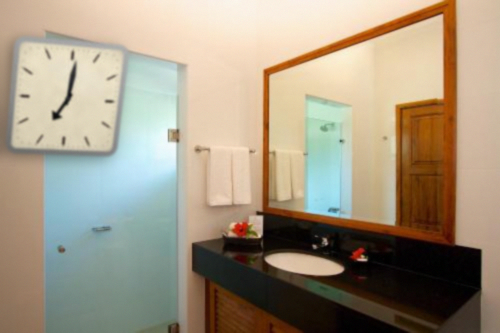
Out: h=7 m=1
